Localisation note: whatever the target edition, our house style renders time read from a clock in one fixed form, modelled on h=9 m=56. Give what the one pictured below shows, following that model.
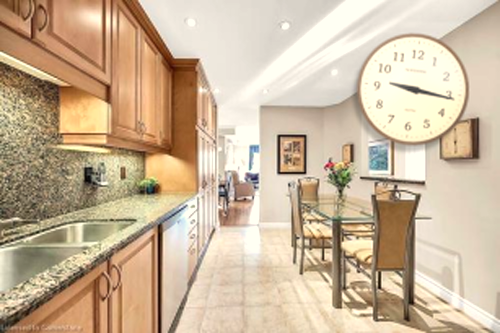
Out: h=9 m=16
